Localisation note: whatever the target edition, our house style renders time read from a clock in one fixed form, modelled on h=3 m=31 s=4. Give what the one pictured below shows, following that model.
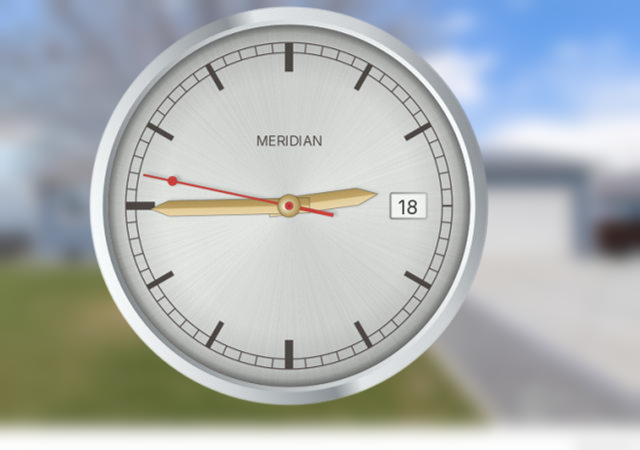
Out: h=2 m=44 s=47
